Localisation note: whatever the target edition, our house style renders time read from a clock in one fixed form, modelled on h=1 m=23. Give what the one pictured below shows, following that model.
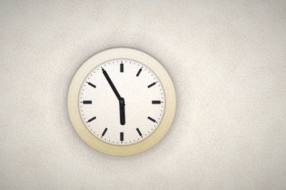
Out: h=5 m=55
